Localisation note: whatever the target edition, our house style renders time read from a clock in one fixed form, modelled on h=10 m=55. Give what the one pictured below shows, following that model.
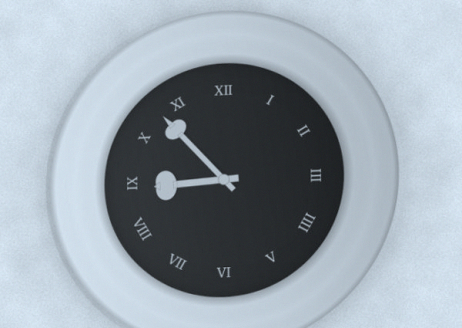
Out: h=8 m=53
